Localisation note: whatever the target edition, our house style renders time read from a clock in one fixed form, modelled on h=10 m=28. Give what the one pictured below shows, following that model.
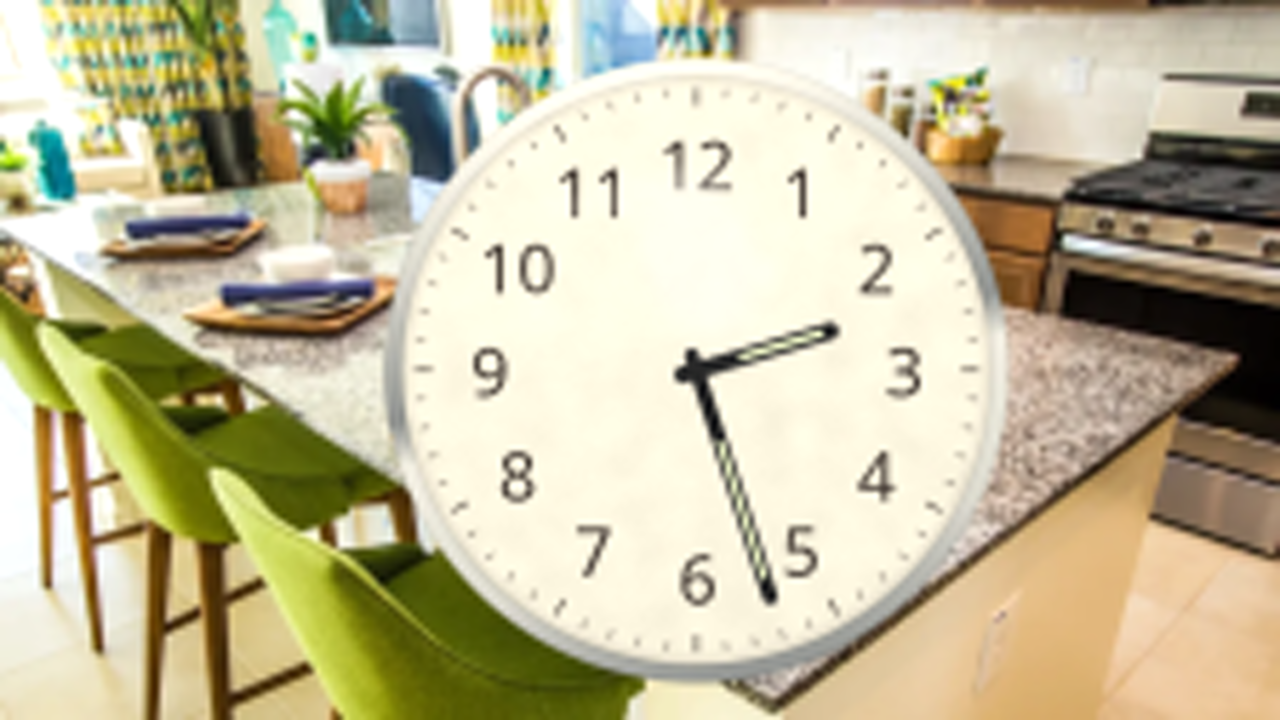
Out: h=2 m=27
